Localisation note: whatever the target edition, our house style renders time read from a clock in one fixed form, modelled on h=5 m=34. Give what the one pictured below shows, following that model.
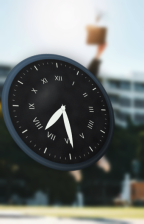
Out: h=7 m=29
